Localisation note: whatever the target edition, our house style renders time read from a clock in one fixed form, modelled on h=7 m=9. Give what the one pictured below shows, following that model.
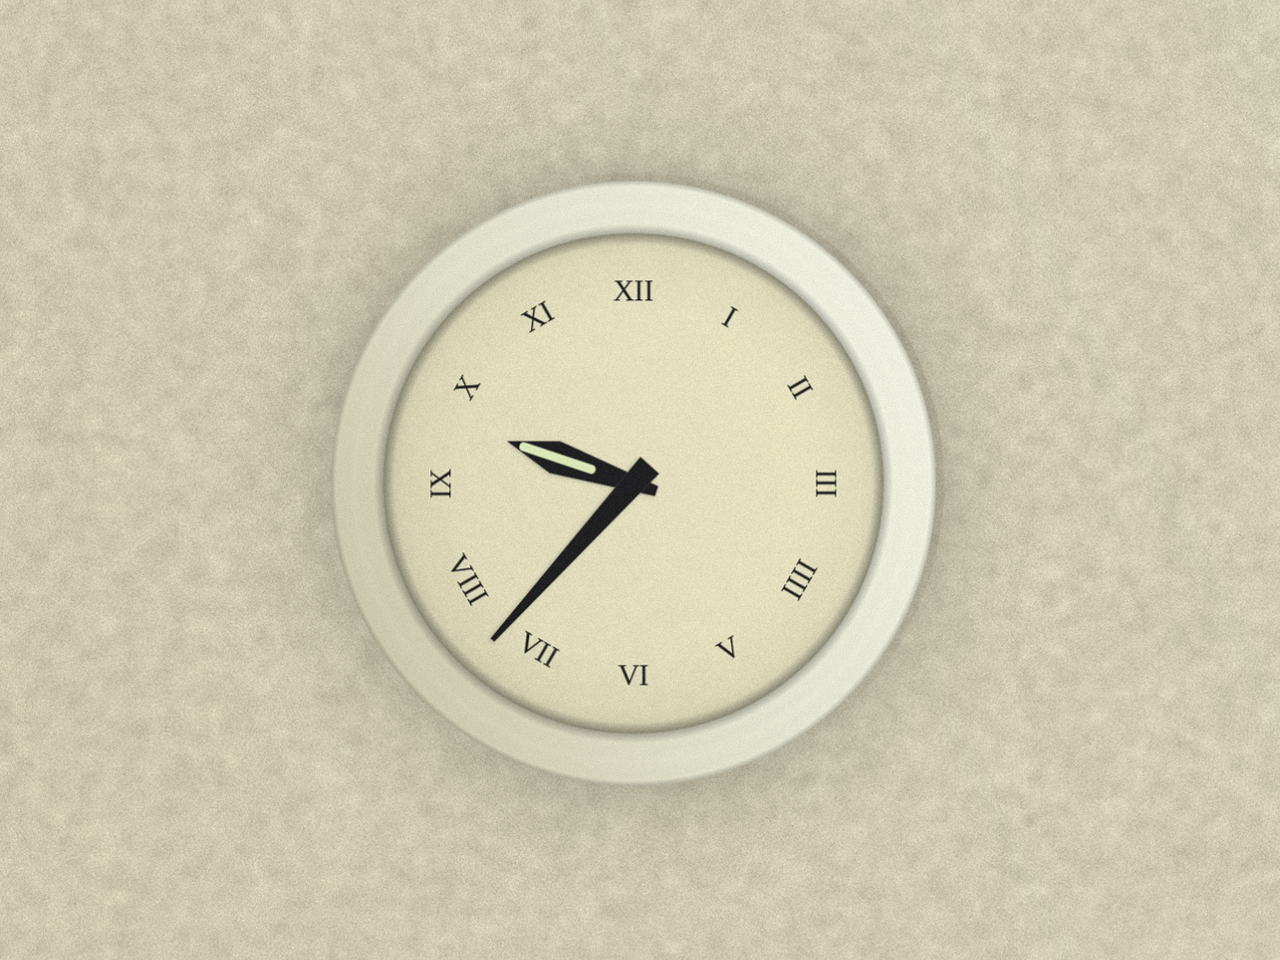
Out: h=9 m=37
